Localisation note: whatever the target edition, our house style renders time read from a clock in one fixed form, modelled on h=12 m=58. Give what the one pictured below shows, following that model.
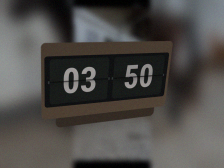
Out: h=3 m=50
